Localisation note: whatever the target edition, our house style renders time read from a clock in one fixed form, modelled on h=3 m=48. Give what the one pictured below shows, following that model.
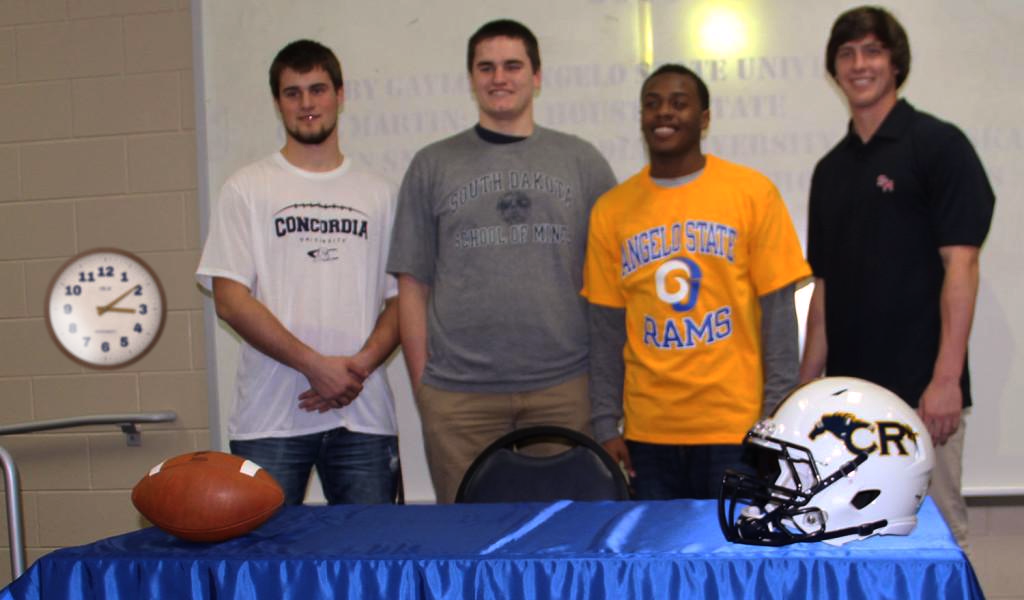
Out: h=3 m=9
